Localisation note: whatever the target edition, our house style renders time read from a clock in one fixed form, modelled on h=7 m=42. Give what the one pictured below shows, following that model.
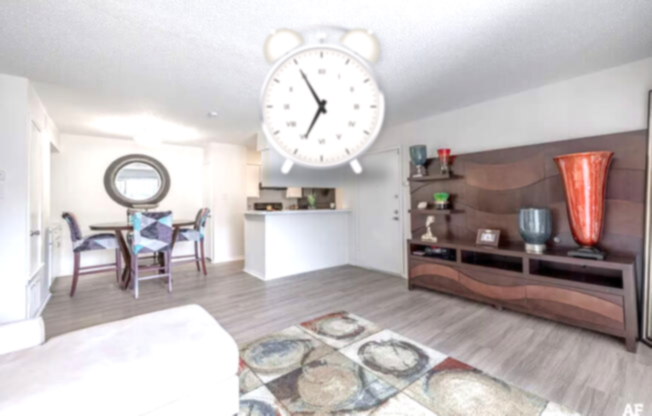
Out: h=6 m=55
